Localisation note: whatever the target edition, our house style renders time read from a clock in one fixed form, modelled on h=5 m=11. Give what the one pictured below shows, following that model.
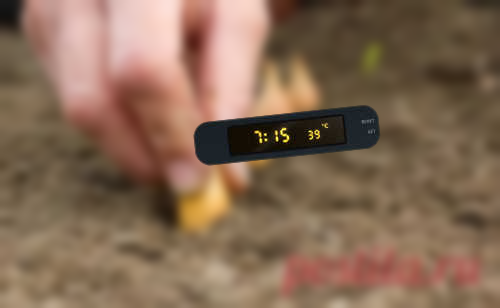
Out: h=7 m=15
